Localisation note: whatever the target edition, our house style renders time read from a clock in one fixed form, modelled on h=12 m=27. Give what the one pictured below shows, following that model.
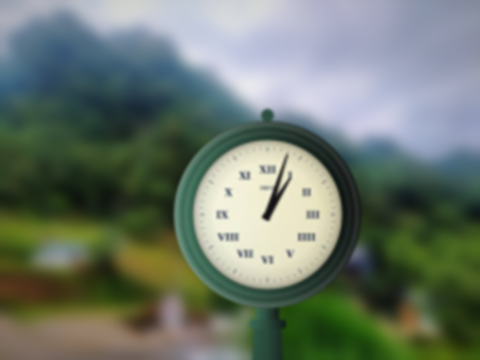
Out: h=1 m=3
